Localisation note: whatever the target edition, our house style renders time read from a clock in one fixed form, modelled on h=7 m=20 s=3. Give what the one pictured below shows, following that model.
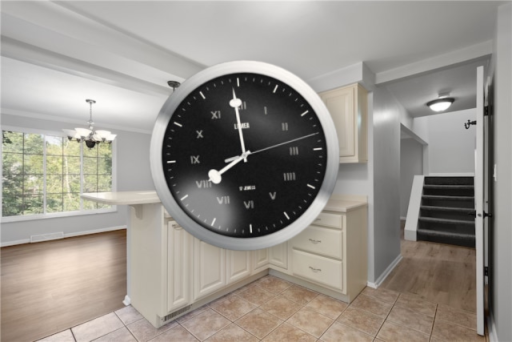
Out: h=7 m=59 s=13
